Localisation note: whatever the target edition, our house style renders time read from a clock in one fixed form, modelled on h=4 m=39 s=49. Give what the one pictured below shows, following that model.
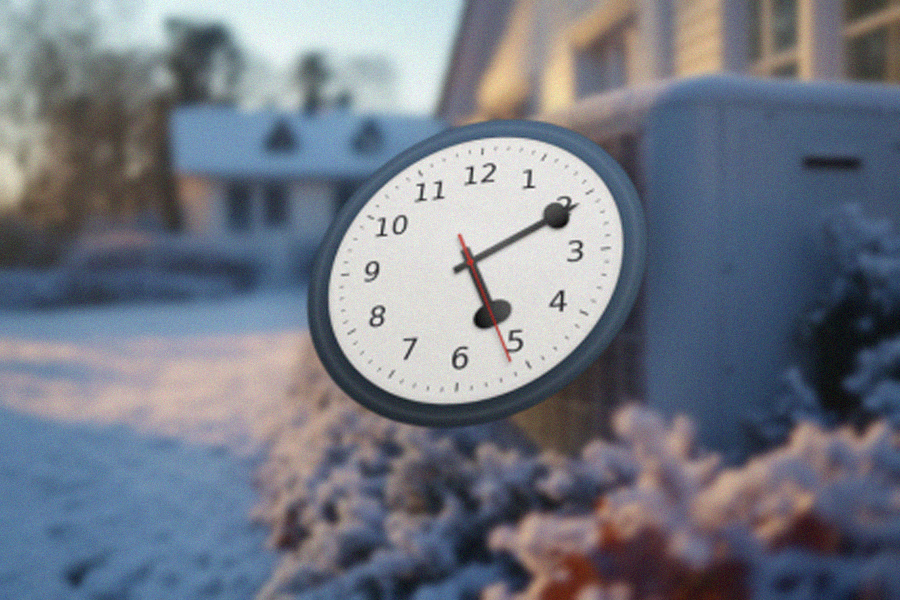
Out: h=5 m=10 s=26
